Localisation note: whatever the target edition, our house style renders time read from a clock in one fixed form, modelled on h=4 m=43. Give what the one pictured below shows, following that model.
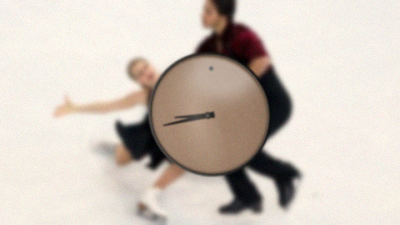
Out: h=8 m=42
